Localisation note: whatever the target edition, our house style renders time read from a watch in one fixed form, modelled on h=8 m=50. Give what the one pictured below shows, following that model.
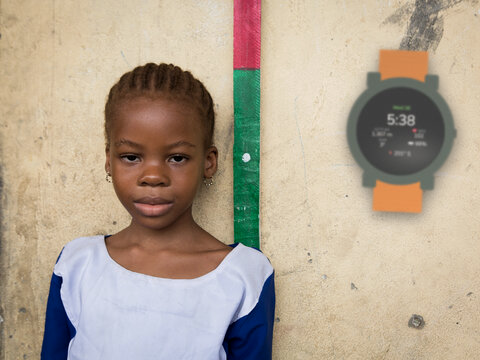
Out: h=5 m=38
